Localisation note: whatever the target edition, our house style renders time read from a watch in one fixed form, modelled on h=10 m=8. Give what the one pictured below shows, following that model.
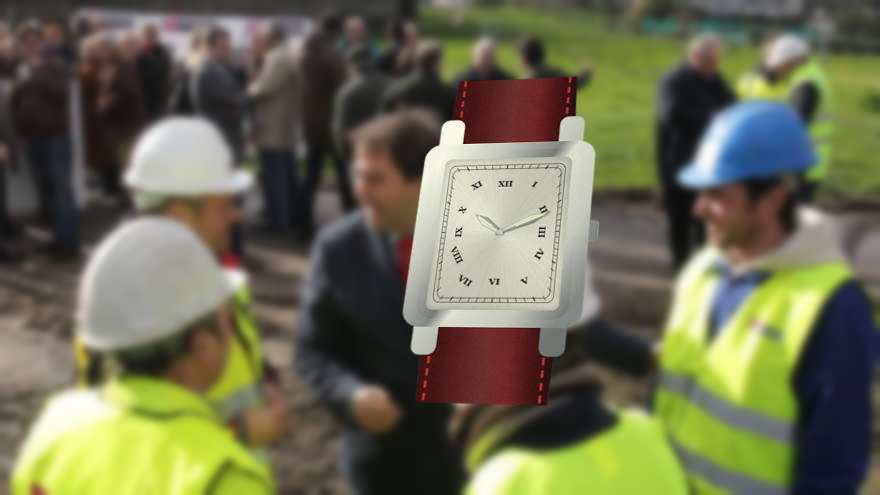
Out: h=10 m=11
